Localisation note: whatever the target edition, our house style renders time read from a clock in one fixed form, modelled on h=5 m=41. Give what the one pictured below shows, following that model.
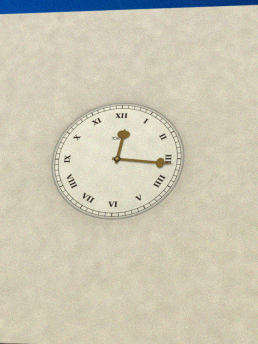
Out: h=12 m=16
